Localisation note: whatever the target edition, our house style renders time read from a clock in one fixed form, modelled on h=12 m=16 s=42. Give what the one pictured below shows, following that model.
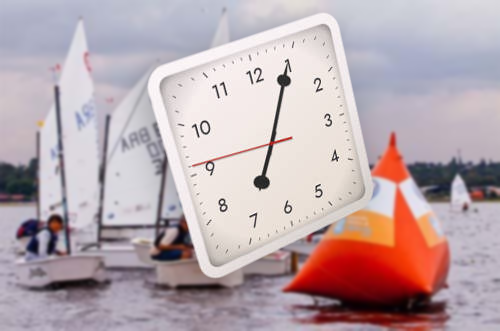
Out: h=7 m=4 s=46
